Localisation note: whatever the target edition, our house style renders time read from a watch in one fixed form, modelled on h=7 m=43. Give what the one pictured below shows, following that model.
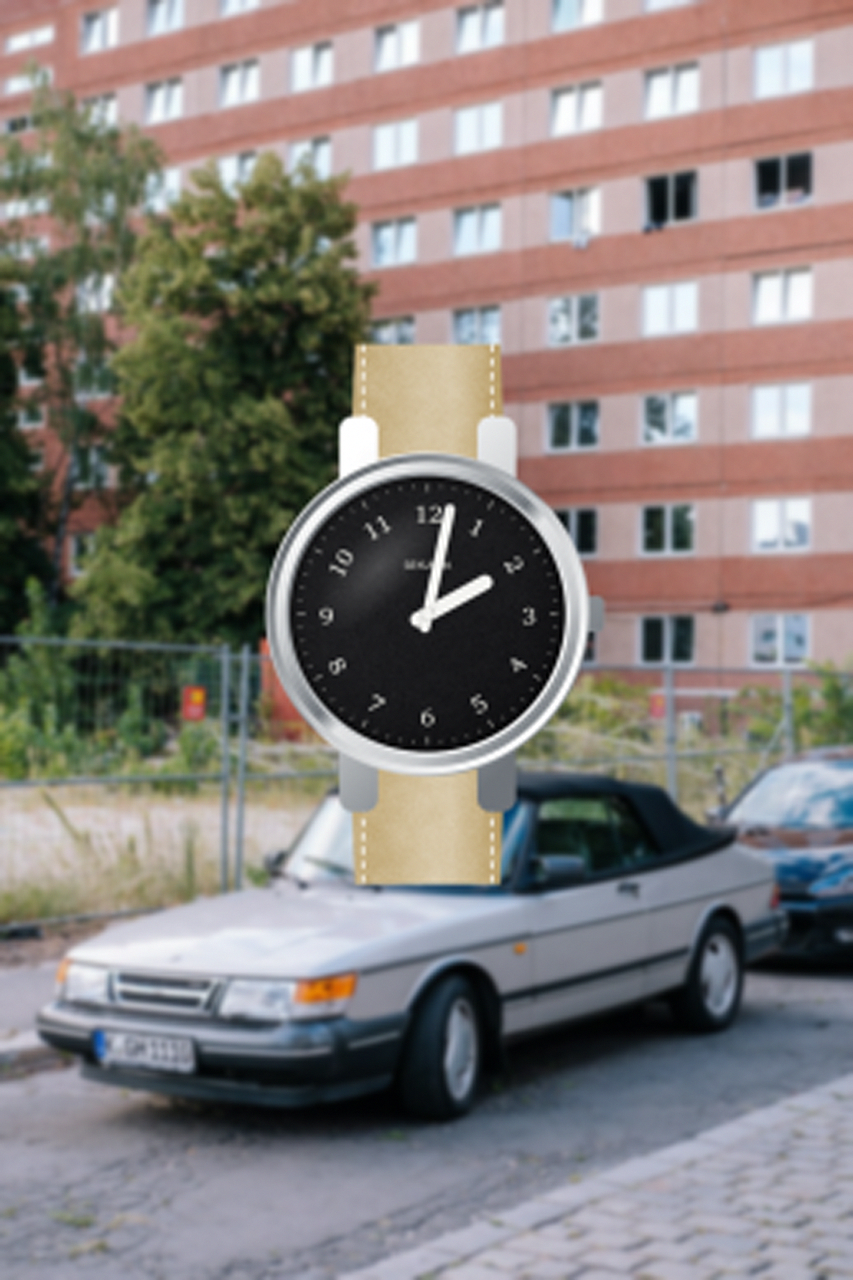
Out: h=2 m=2
